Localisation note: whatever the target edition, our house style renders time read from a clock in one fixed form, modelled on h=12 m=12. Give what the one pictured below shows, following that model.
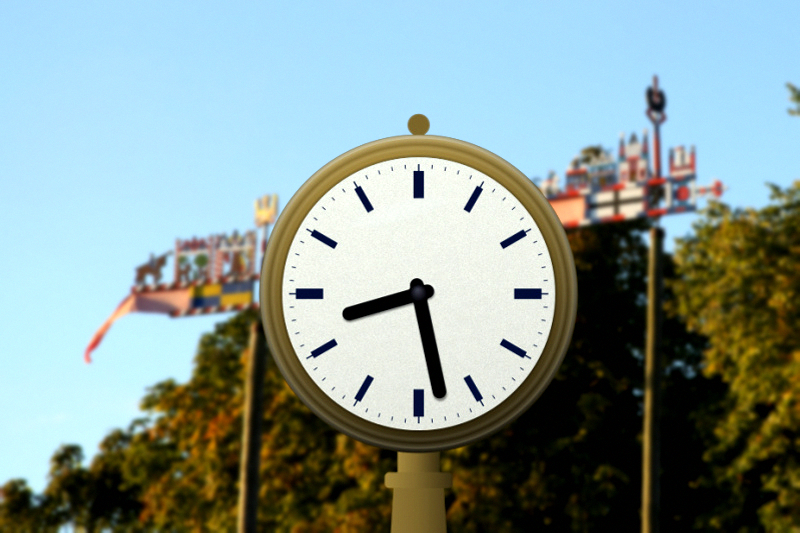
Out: h=8 m=28
